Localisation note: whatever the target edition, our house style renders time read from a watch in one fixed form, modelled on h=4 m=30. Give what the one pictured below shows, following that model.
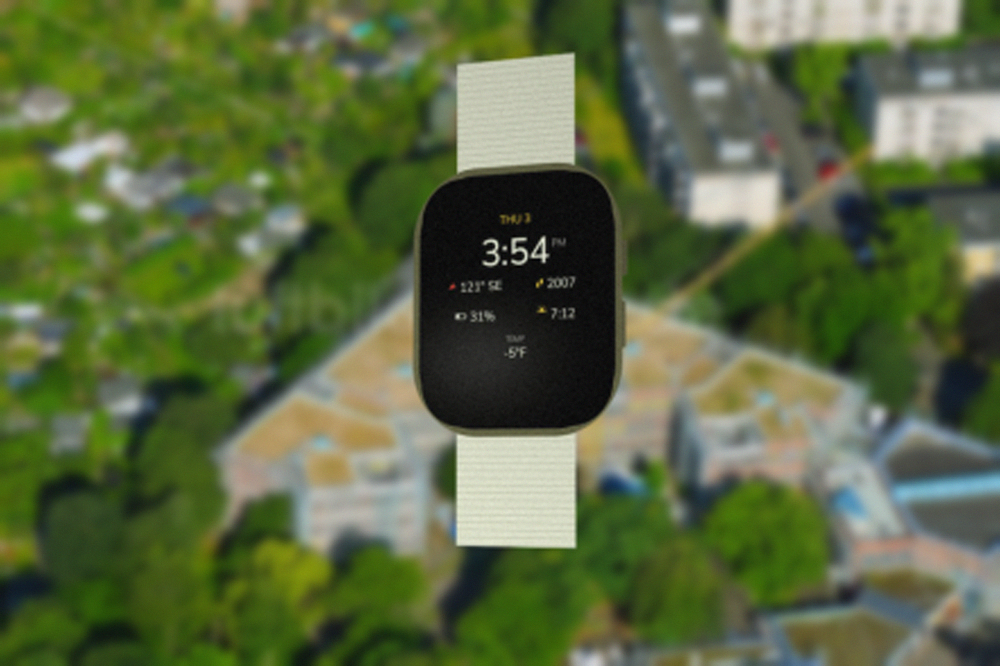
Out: h=3 m=54
